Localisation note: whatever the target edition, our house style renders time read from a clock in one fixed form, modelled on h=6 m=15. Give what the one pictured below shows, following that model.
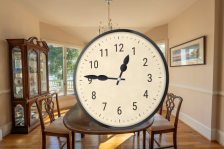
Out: h=12 m=46
